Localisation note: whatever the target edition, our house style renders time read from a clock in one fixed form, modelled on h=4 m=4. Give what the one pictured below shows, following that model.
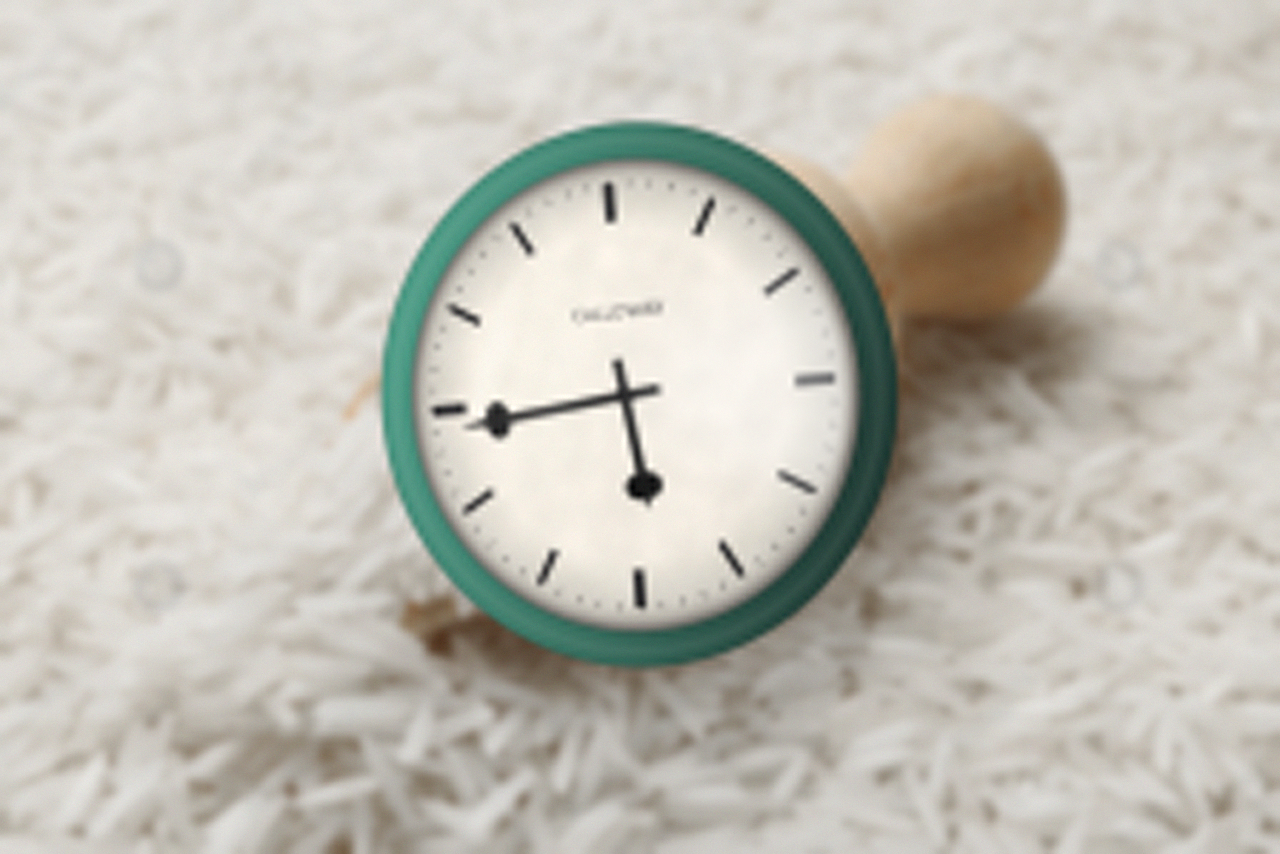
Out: h=5 m=44
